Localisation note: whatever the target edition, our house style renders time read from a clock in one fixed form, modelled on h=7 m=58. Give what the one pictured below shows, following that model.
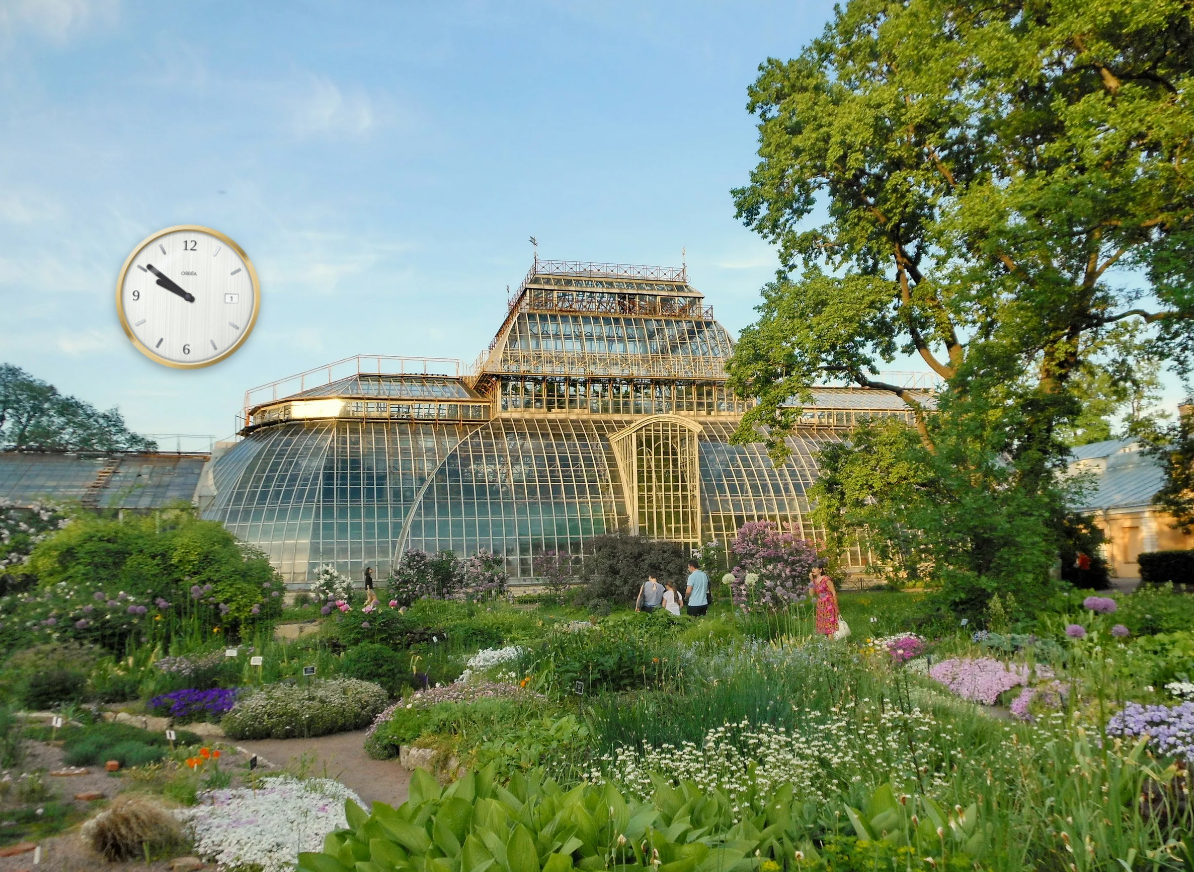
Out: h=9 m=51
